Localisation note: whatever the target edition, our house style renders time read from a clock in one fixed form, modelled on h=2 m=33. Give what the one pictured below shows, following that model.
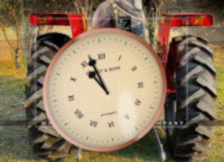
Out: h=10 m=57
